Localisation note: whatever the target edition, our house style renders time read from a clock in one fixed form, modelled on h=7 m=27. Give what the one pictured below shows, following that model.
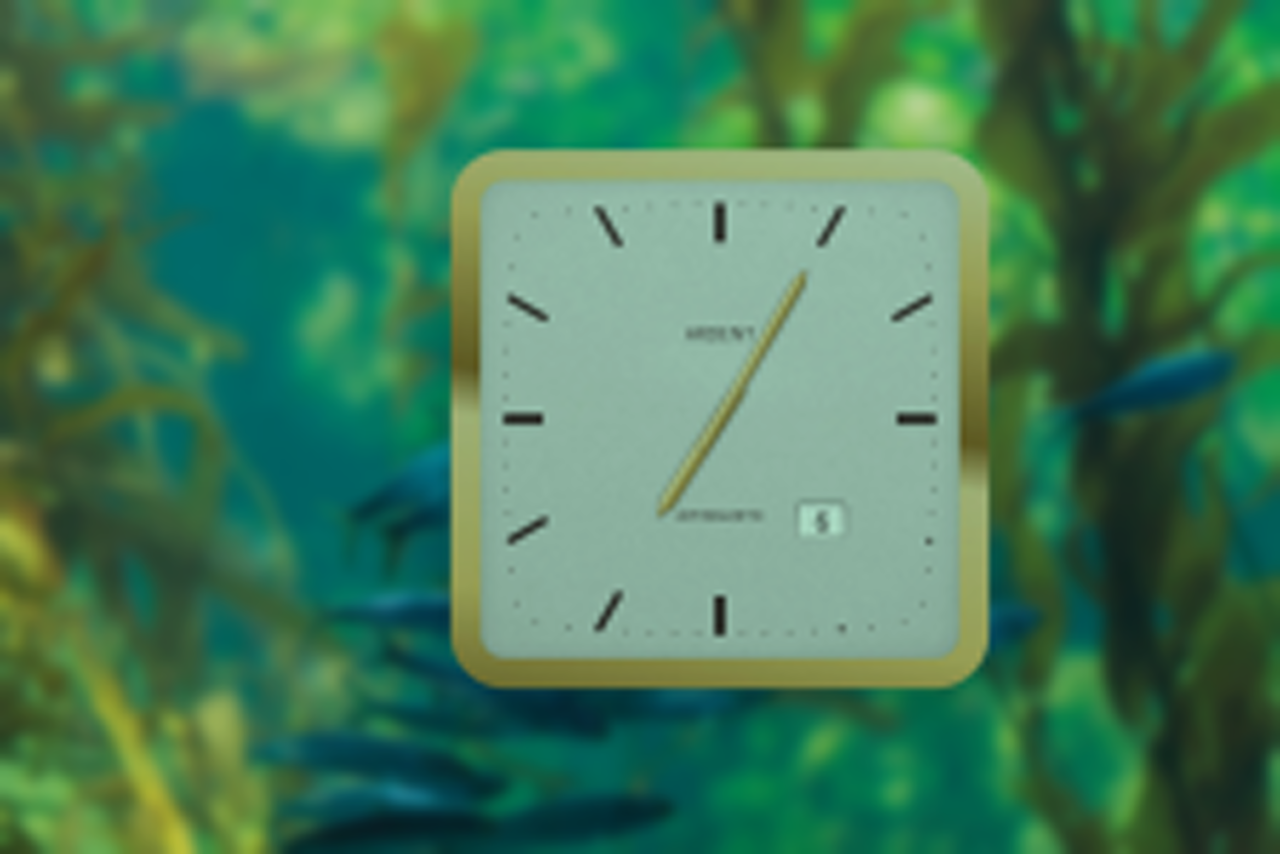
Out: h=7 m=5
